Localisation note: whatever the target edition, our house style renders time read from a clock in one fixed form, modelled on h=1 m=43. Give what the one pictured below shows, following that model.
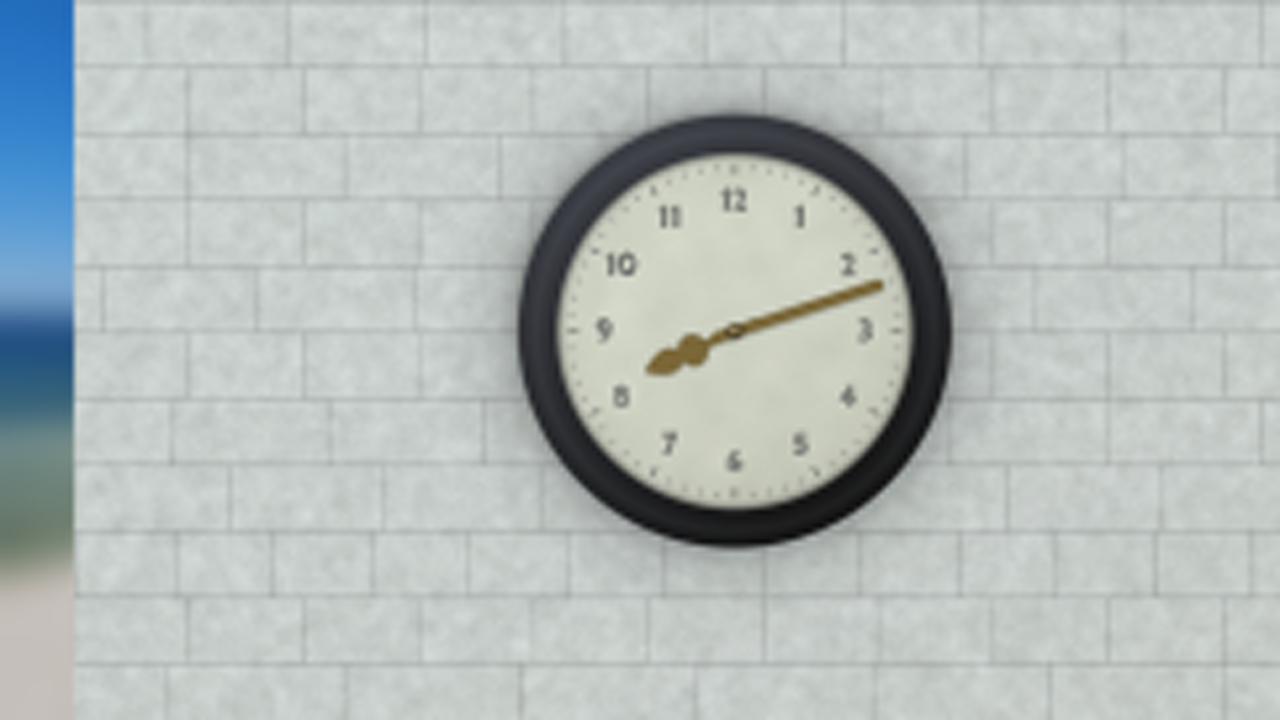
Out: h=8 m=12
